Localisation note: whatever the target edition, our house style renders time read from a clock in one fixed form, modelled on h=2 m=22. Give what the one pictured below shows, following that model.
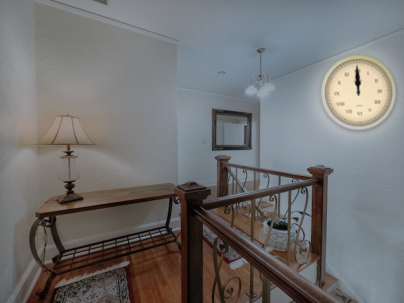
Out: h=12 m=0
